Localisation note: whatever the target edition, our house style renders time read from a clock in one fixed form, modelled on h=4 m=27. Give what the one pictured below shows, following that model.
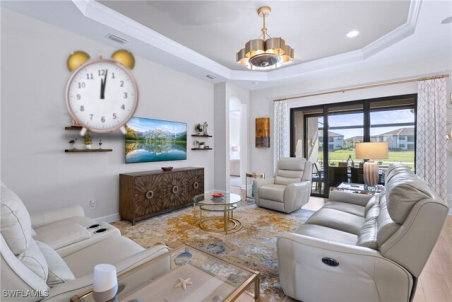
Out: h=12 m=2
